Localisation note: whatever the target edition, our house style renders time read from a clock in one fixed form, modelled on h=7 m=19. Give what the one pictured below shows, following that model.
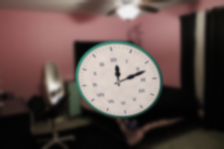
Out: h=12 m=12
